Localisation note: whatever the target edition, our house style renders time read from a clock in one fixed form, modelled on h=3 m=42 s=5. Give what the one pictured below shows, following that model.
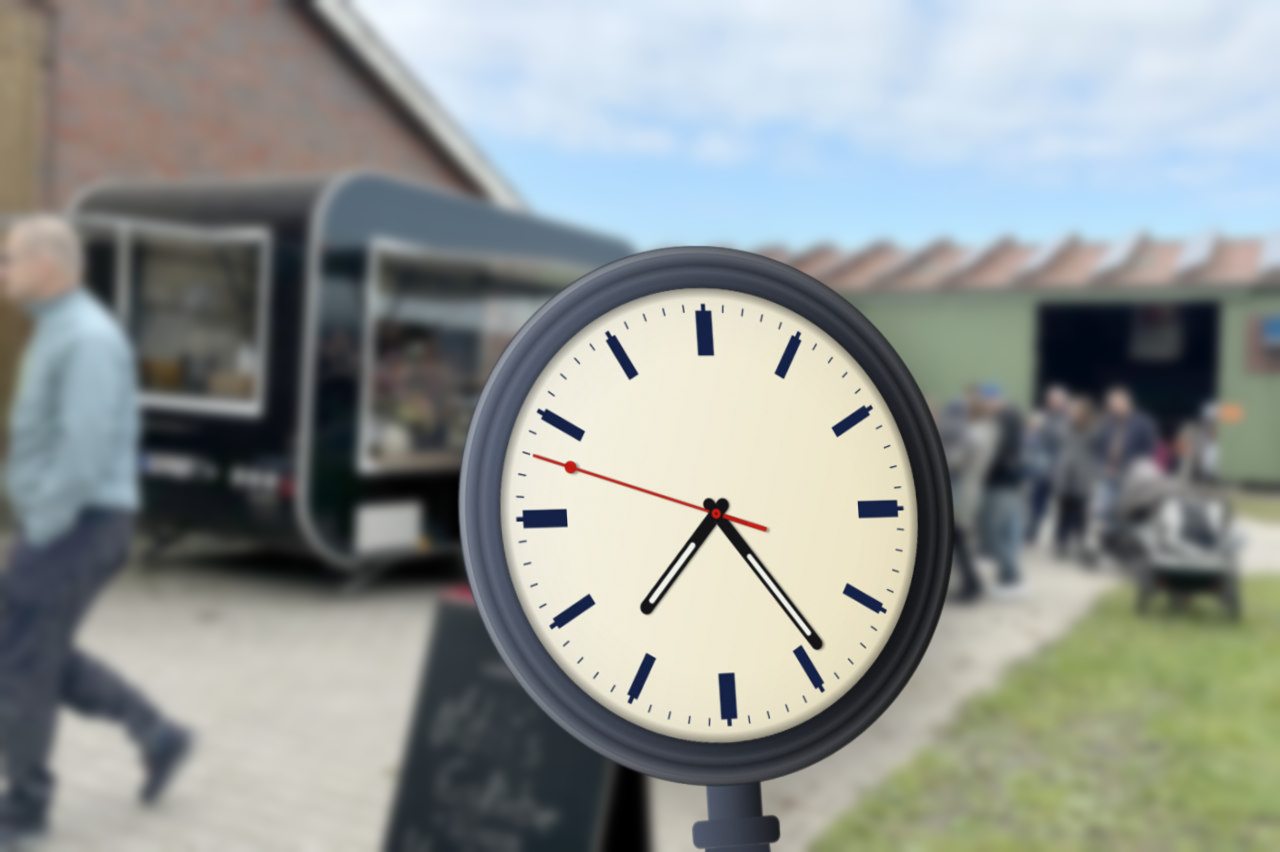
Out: h=7 m=23 s=48
